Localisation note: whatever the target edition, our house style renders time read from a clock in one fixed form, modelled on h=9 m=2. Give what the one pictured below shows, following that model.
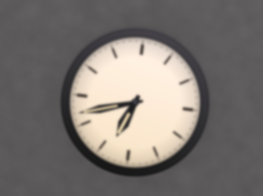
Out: h=6 m=42
